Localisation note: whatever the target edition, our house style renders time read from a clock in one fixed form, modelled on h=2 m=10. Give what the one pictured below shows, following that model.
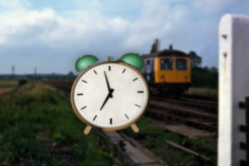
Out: h=6 m=58
